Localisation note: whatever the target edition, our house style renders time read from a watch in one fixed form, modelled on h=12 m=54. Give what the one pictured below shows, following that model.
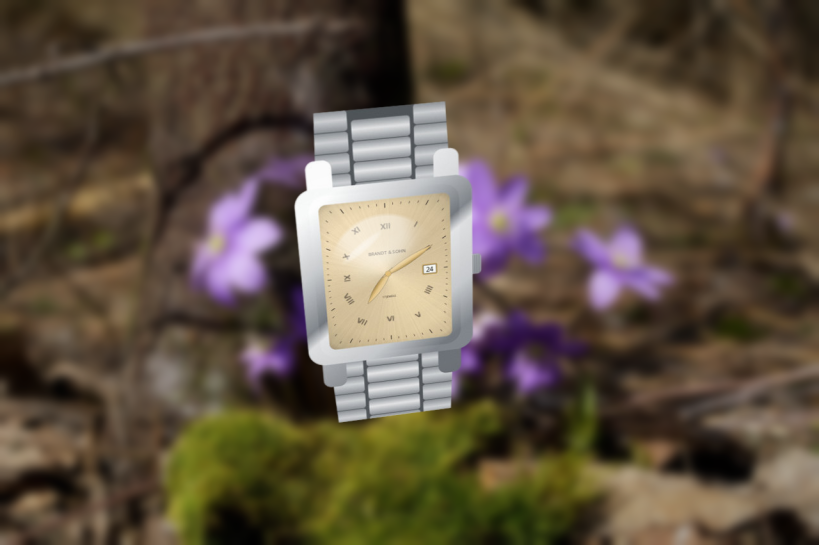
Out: h=7 m=10
